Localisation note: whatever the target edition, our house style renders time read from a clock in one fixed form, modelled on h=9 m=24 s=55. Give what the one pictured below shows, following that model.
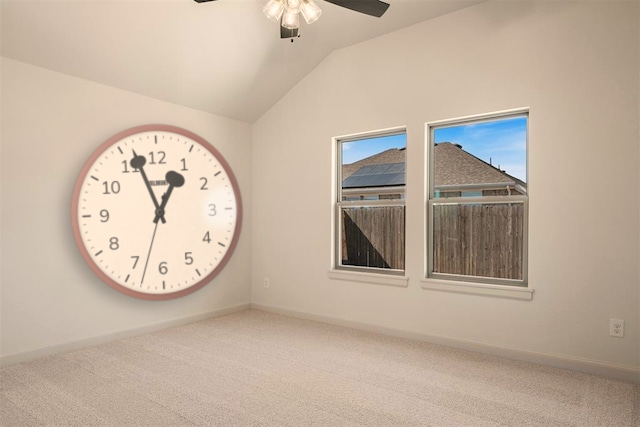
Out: h=12 m=56 s=33
